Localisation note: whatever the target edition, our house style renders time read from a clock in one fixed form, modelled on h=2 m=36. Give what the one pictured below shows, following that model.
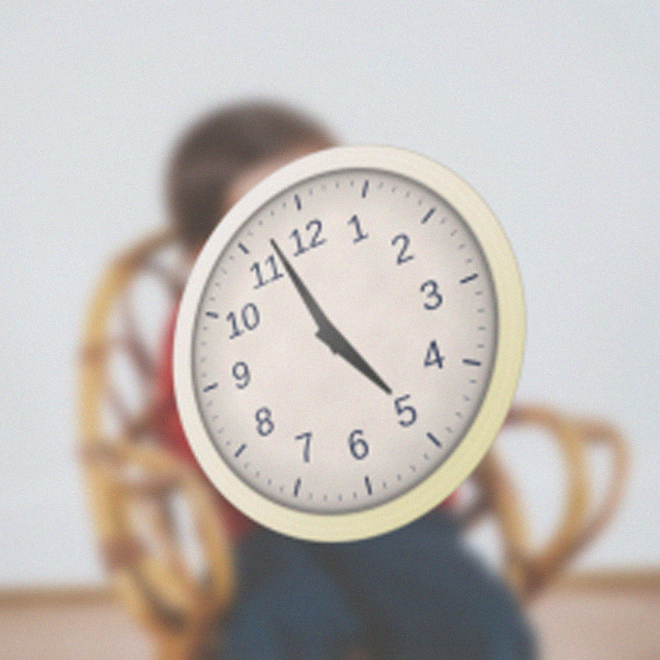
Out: h=4 m=57
